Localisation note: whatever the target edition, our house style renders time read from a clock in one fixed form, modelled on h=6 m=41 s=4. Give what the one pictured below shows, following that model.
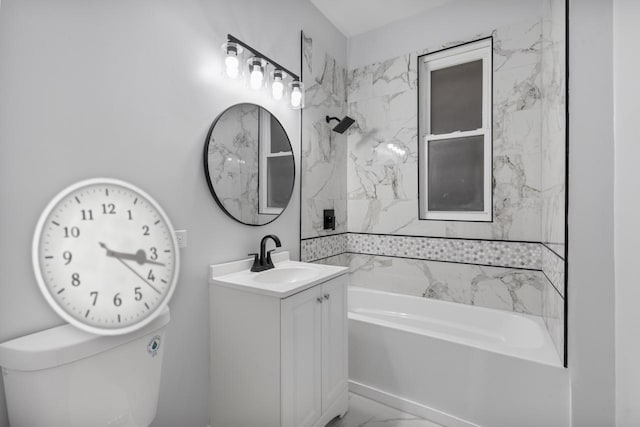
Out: h=3 m=17 s=22
